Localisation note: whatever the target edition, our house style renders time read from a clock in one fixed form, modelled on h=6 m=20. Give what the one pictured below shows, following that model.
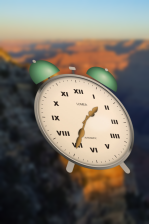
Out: h=1 m=35
